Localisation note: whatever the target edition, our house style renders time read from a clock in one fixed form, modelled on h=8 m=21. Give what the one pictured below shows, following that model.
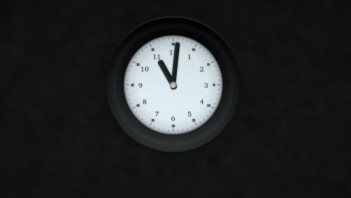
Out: h=11 m=1
